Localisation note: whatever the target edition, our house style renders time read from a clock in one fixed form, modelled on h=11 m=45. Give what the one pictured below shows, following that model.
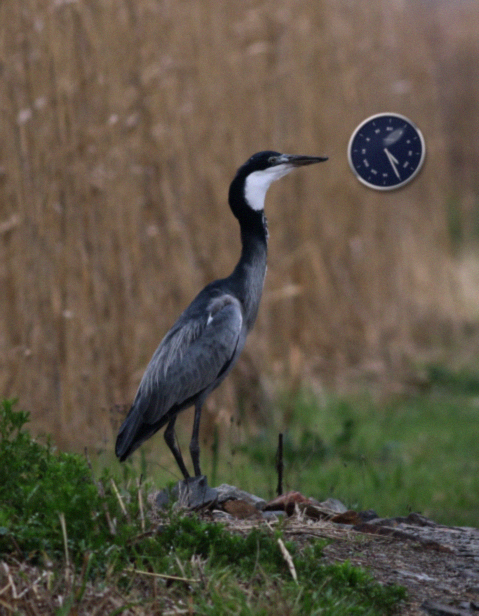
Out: h=4 m=25
